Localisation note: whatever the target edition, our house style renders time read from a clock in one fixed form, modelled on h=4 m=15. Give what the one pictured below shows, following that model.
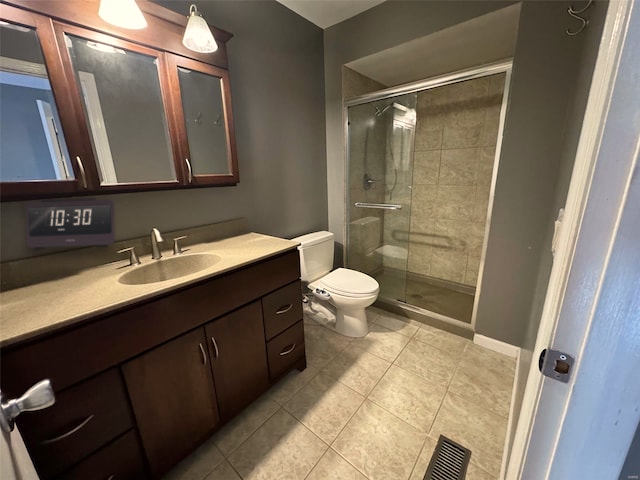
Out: h=10 m=30
